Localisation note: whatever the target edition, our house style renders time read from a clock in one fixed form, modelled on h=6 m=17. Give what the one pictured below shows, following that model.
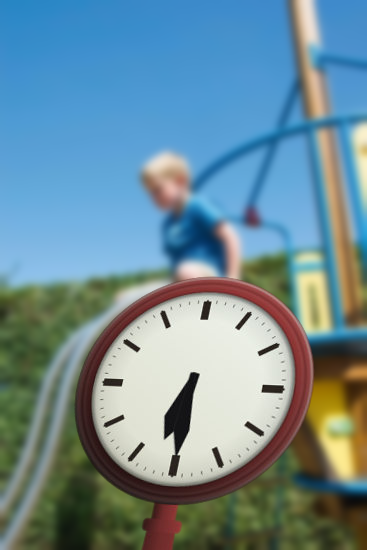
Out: h=6 m=30
